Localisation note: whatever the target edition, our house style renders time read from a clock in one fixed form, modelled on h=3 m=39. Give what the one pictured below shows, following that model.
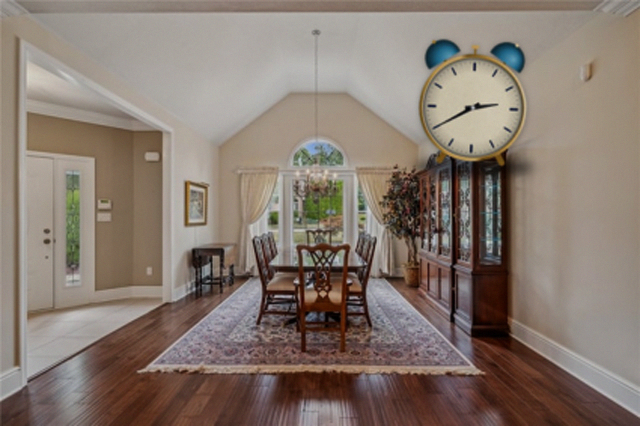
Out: h=2 m=40
